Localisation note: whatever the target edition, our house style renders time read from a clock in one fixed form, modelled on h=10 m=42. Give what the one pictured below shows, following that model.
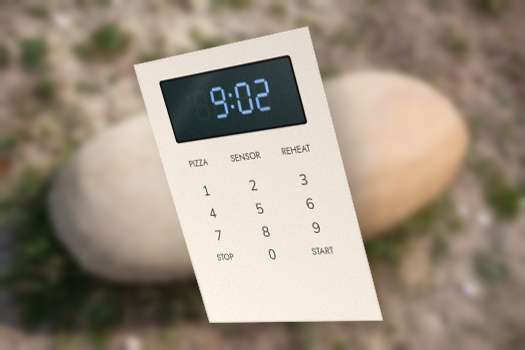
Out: h=9 m=2
